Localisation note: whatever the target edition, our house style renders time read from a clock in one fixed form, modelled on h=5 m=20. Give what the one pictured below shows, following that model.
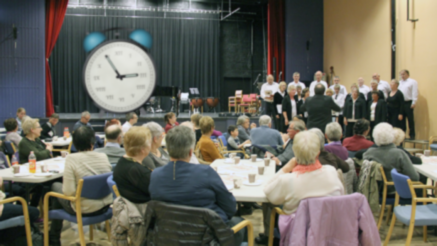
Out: h=2 m=55
